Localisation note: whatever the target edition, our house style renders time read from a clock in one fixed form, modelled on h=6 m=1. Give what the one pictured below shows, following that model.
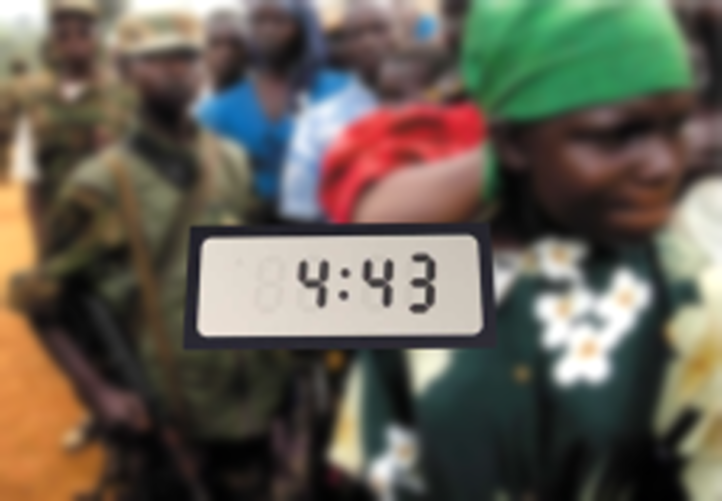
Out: h=4 m=43
